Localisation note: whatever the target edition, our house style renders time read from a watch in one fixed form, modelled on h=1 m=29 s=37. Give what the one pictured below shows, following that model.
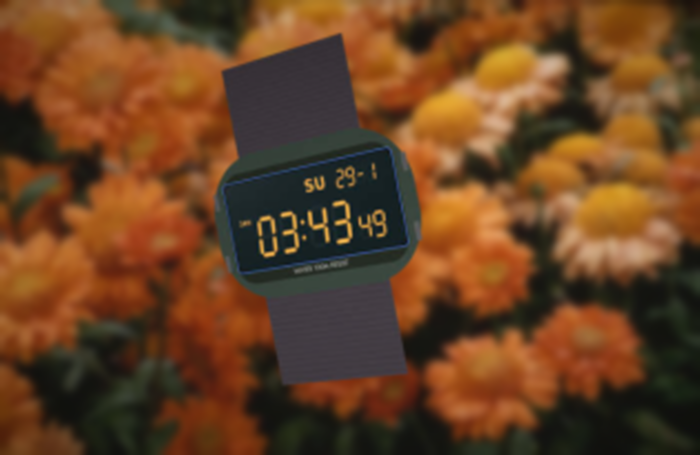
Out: h=3 m=43 s=49
